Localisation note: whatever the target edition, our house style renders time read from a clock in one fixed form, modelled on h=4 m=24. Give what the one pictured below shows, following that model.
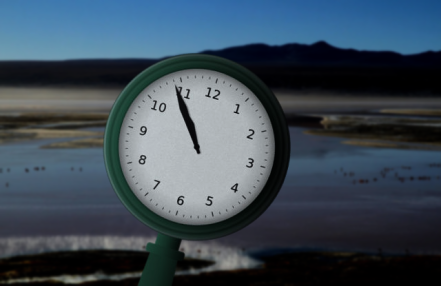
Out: h=10 m=54
